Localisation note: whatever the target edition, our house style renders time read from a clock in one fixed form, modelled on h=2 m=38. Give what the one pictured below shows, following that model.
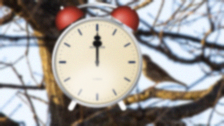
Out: h=12 m=0
